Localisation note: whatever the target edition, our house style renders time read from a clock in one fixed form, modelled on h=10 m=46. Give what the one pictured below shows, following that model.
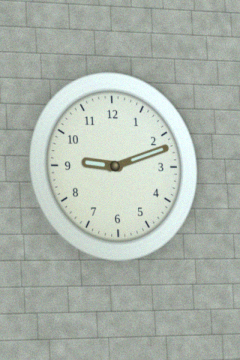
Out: h=9 m=12
